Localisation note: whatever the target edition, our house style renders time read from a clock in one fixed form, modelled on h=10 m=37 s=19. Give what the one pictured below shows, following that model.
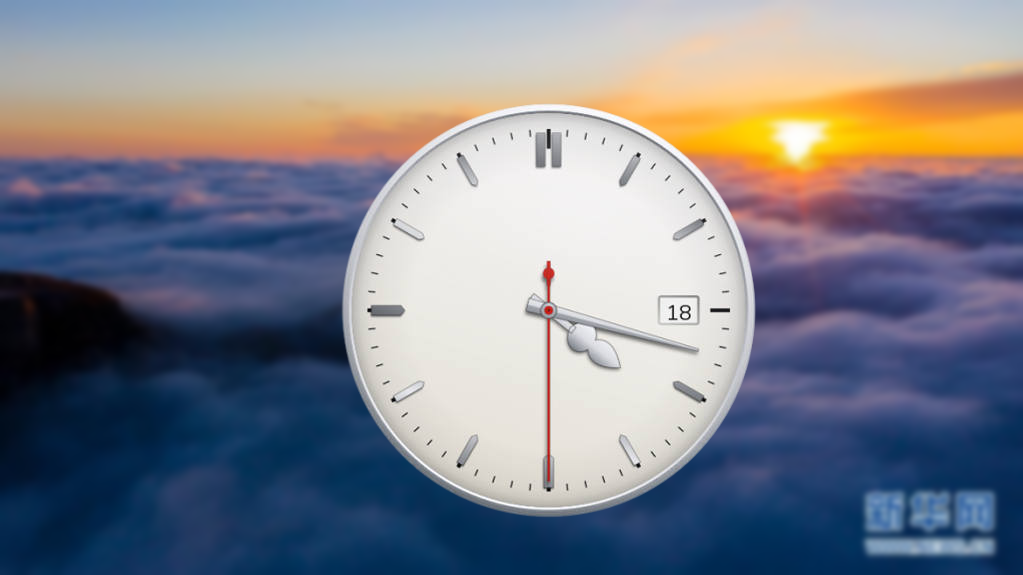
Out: h=4 m=17 s=30
